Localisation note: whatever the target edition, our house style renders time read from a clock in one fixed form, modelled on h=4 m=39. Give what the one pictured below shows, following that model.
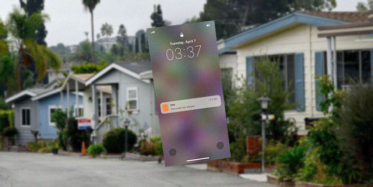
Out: h=3 m=37
